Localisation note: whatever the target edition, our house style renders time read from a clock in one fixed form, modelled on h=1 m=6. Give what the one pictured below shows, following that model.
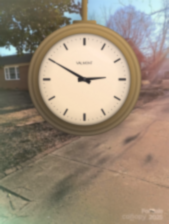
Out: h=2 m=50
